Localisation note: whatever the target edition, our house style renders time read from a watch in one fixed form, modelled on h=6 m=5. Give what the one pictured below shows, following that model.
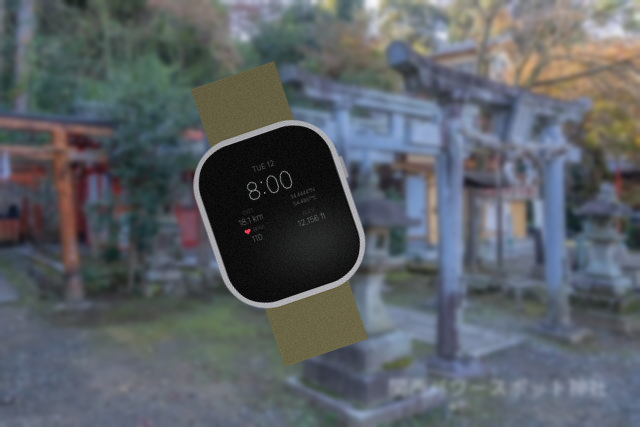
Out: h=8 m=0
